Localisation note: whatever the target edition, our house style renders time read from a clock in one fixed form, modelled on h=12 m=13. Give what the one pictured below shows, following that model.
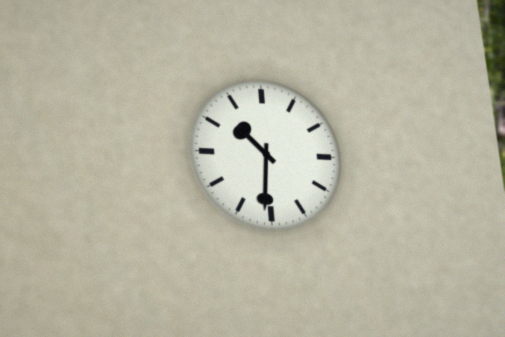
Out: h=10 m=31
